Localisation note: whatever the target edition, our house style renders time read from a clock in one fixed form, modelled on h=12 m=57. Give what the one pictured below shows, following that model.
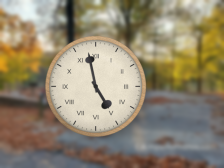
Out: h=4 m=58
